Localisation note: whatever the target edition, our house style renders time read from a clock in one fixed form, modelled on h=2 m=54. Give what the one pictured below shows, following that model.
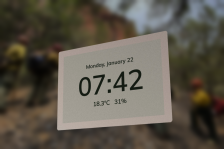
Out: h=7 m=42
